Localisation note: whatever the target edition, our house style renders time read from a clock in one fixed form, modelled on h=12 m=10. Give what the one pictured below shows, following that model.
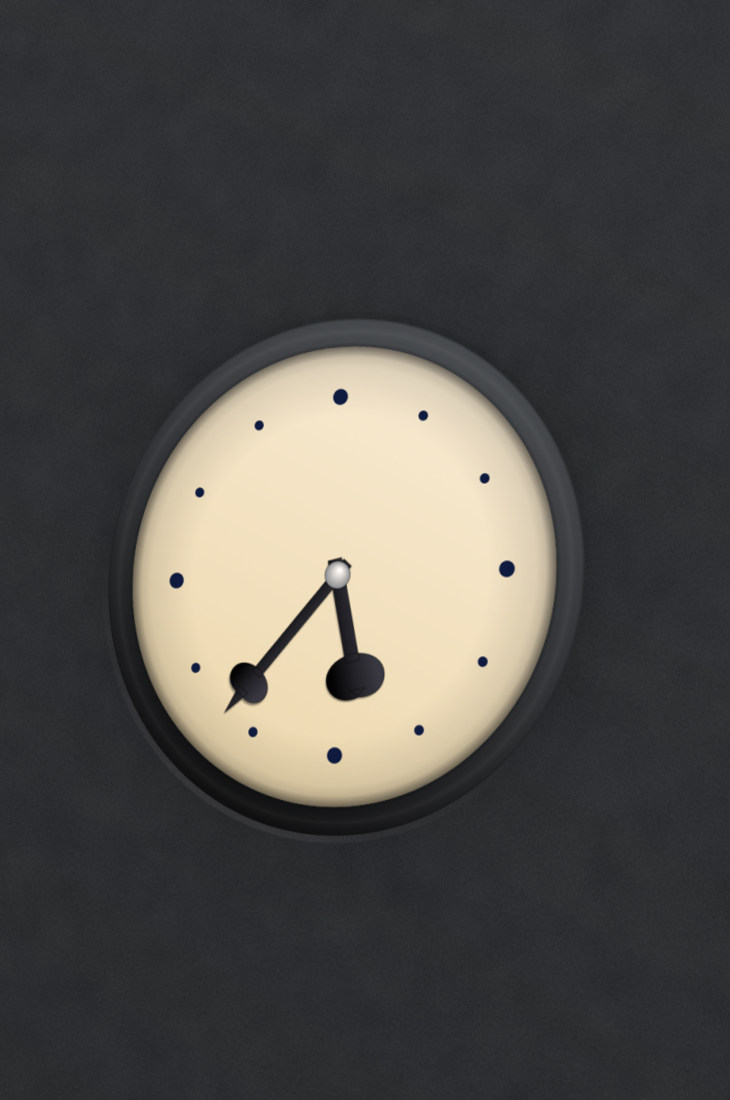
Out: h=5 m=37
